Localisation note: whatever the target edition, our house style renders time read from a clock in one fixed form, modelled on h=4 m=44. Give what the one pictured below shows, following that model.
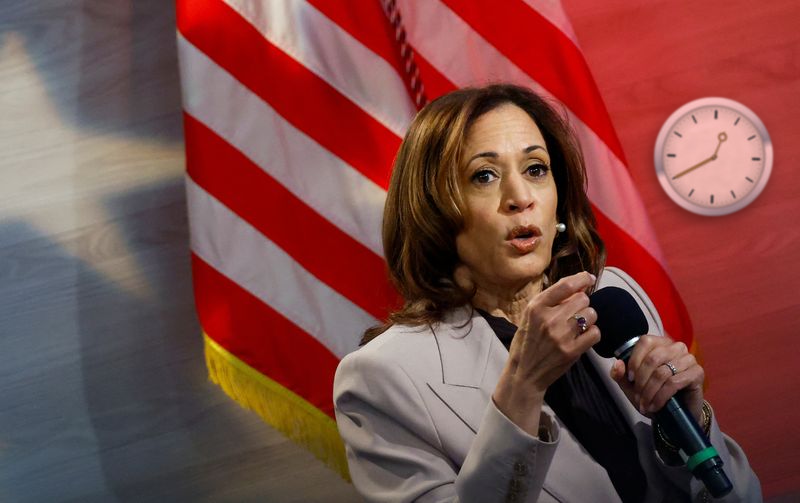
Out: h=12 m=40
